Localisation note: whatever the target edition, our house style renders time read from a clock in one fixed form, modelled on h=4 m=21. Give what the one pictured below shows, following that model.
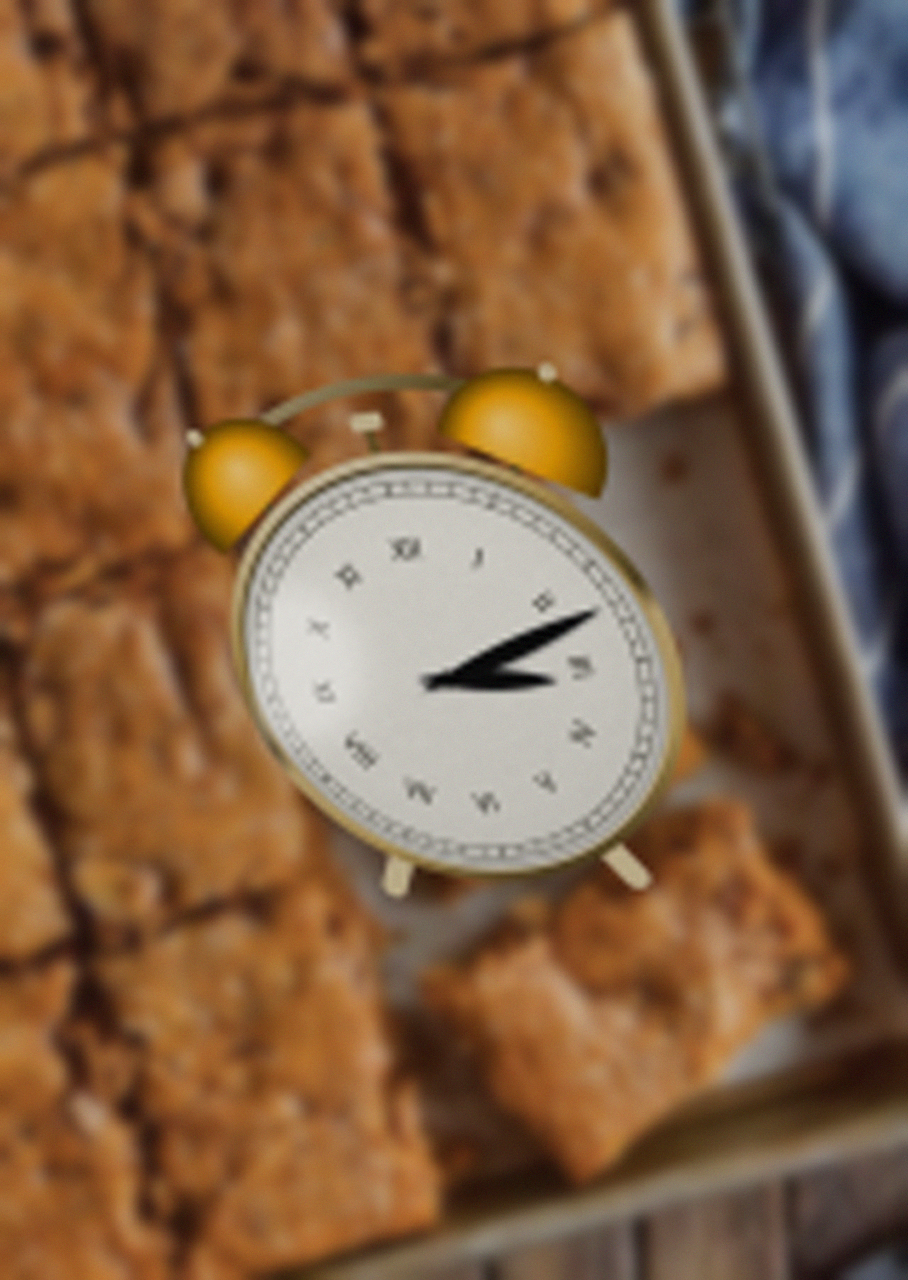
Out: h=3 m=12
